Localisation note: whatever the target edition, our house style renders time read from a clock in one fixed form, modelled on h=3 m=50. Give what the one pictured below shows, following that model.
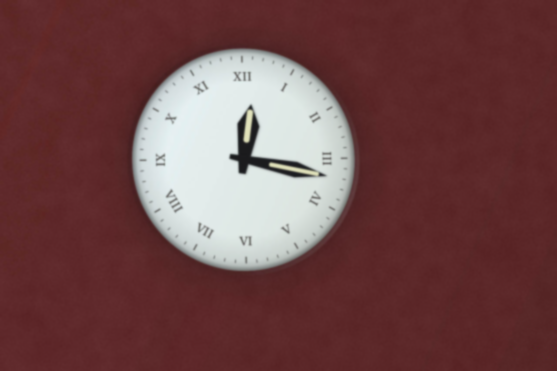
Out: h=12 m=17
